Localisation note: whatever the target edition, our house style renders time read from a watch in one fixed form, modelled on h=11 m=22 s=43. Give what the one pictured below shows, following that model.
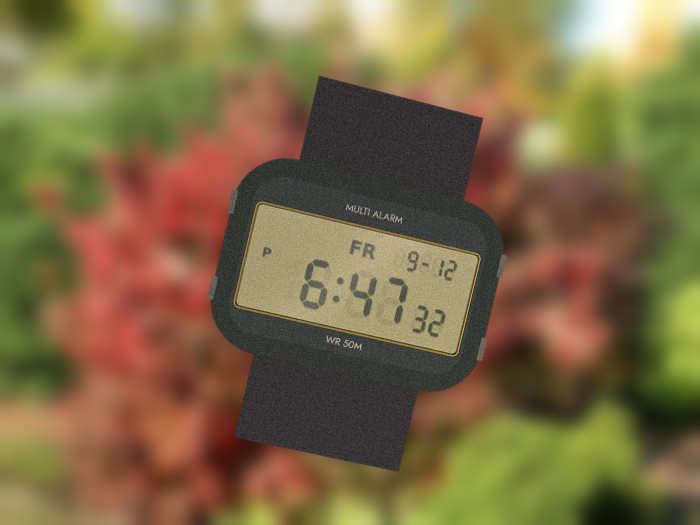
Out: h=6 m=47 s=32
